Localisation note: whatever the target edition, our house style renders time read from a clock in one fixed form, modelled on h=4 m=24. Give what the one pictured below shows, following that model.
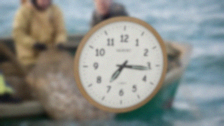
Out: h=7 m=16
